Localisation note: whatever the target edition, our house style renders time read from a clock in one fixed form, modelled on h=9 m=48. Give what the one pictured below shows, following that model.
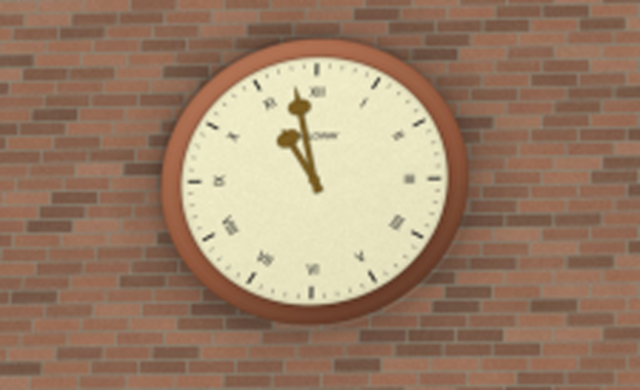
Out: h=10 m=58
